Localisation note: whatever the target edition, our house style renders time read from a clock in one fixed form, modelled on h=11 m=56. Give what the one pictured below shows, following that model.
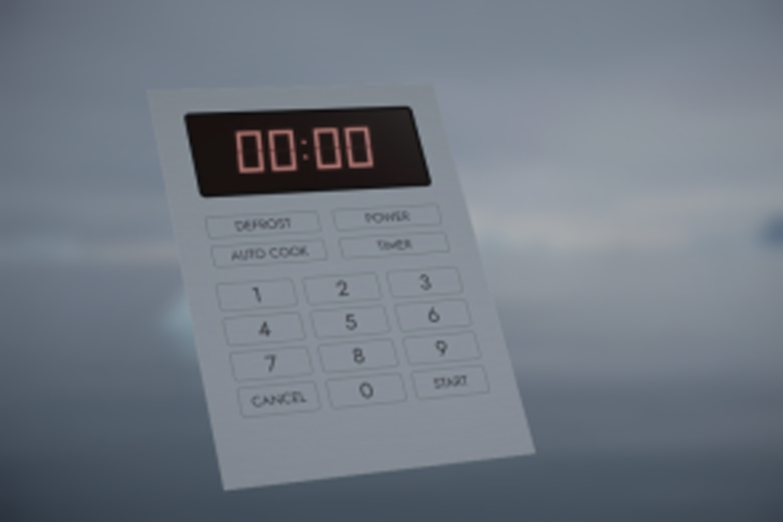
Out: h=0 m=0
